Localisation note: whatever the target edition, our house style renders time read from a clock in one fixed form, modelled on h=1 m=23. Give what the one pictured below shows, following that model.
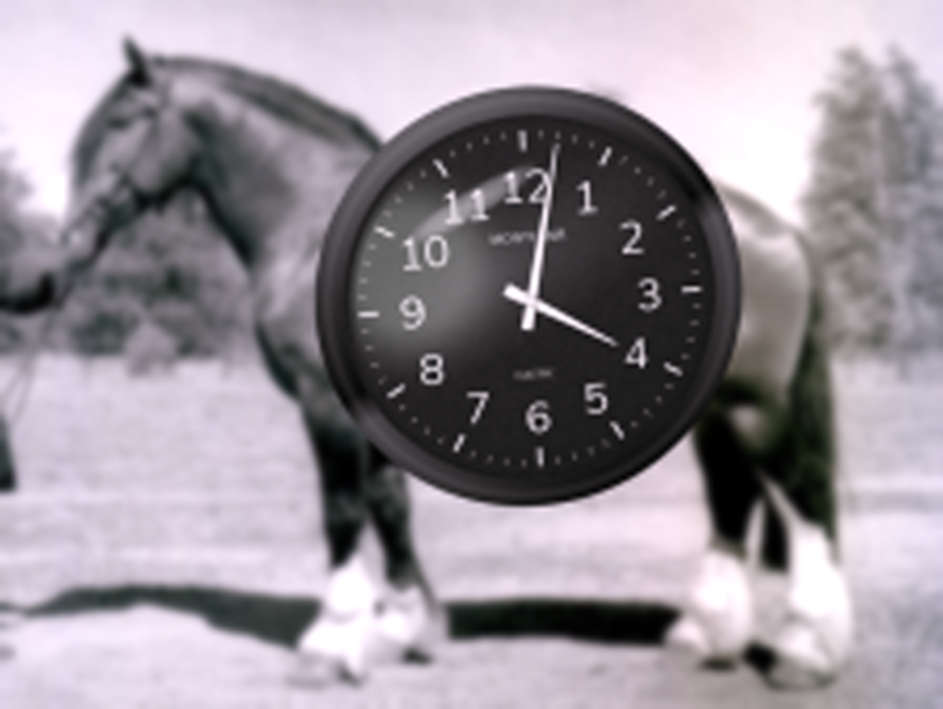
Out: h=4 m=2
